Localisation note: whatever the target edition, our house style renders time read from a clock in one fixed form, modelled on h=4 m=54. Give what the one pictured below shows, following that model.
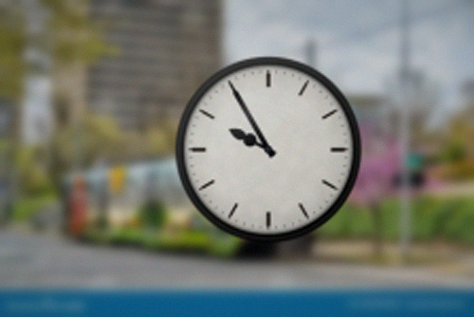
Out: h=9 m=55
